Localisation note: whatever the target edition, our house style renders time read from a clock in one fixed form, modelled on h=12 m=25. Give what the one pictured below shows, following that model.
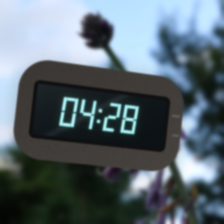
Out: h=4 m=28
